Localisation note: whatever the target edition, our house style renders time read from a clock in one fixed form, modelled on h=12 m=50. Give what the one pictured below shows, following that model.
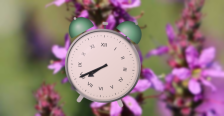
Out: h=7 m=40
